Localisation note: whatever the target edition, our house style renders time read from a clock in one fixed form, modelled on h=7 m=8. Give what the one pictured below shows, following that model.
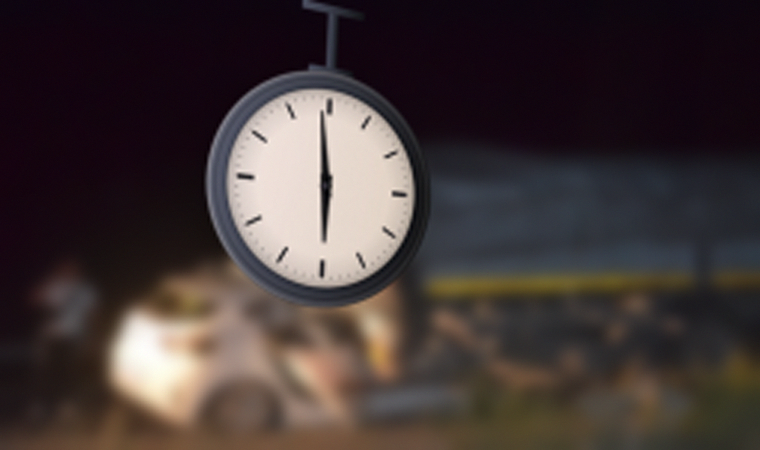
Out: h=5 m=59
